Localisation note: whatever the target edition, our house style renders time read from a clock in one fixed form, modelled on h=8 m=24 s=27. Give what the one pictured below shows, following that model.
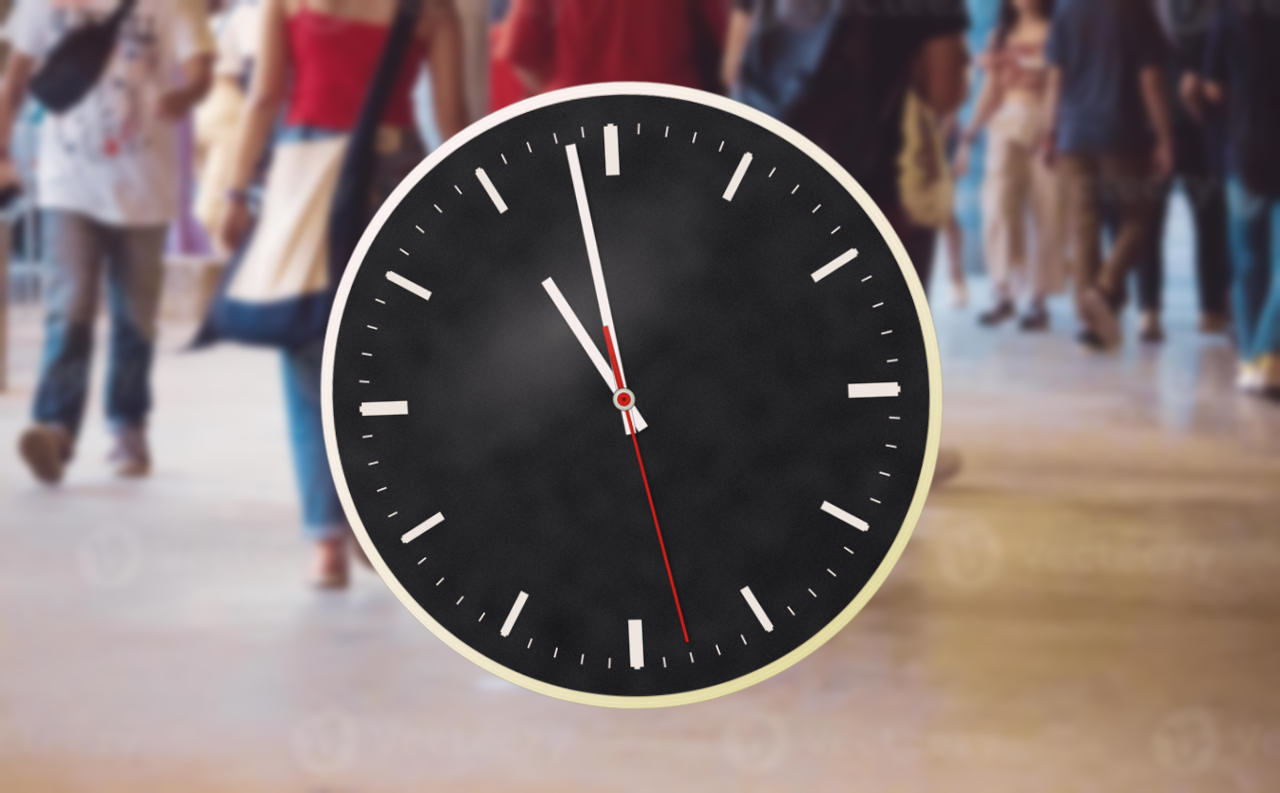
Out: h=10 m=58 s=28
